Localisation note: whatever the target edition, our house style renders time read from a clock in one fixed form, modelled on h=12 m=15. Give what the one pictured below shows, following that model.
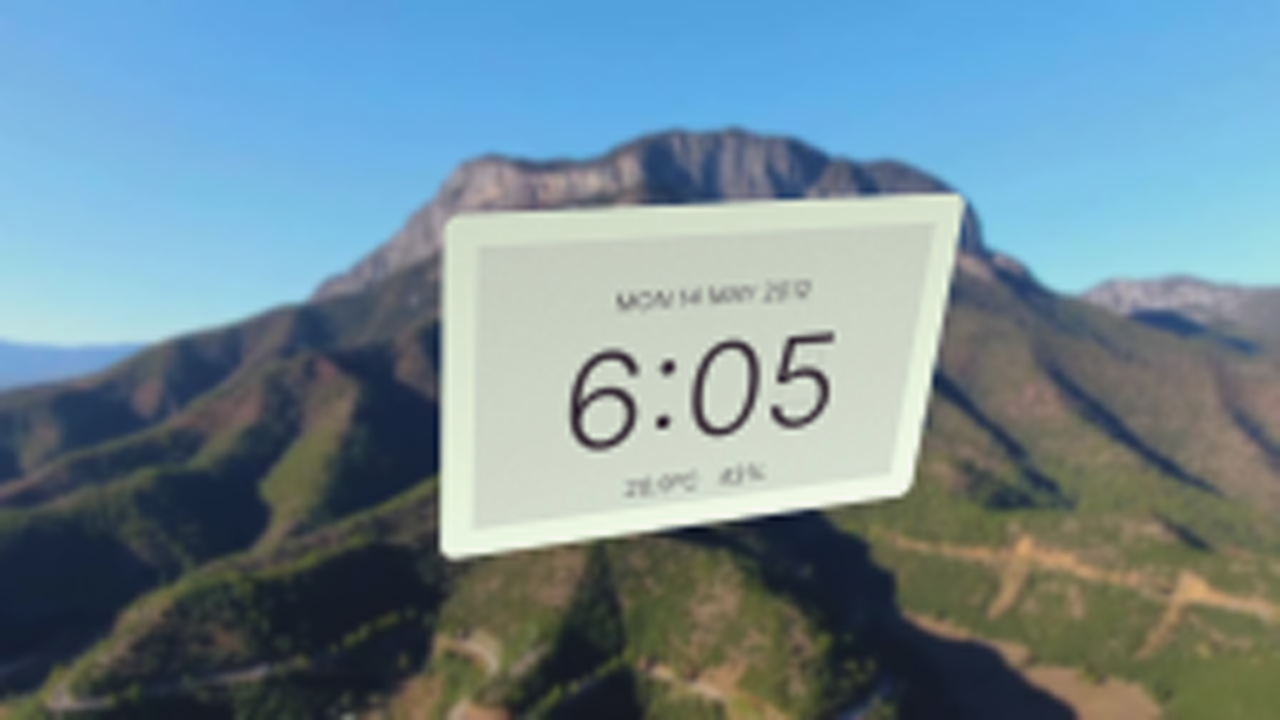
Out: h=6 m=5
